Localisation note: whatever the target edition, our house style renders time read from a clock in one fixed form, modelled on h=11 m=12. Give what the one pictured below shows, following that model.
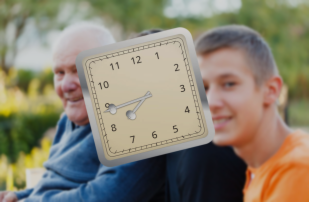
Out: h=7 m=44
